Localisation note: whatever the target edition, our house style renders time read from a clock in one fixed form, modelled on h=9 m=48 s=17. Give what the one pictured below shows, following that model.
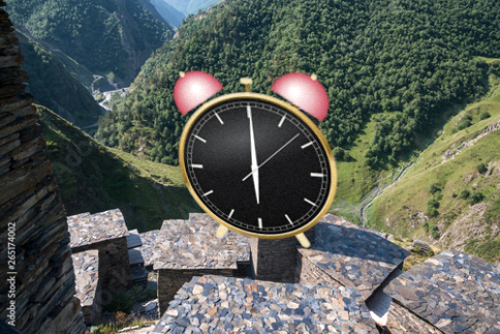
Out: h=6 m=0 s=8
